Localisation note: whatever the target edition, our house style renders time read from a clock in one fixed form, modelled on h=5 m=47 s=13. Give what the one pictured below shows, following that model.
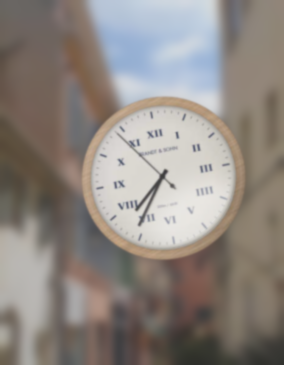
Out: h=7 m=35 s=54
